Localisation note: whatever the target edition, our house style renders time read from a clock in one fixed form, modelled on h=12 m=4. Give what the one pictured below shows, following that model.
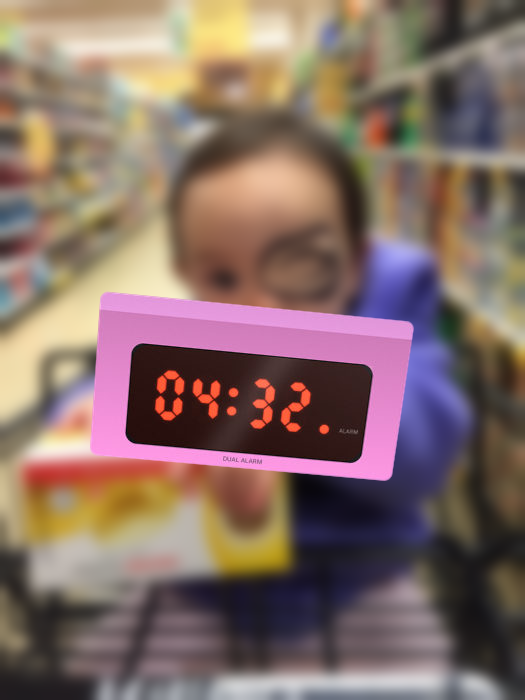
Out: h=4 m=32
